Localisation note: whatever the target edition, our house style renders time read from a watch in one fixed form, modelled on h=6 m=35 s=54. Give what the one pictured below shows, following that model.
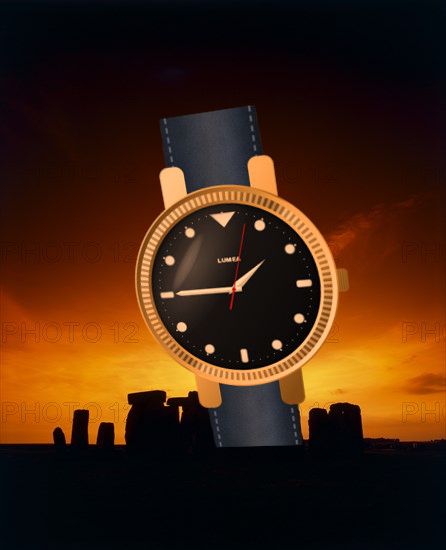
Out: h=1 m=45 s=3
